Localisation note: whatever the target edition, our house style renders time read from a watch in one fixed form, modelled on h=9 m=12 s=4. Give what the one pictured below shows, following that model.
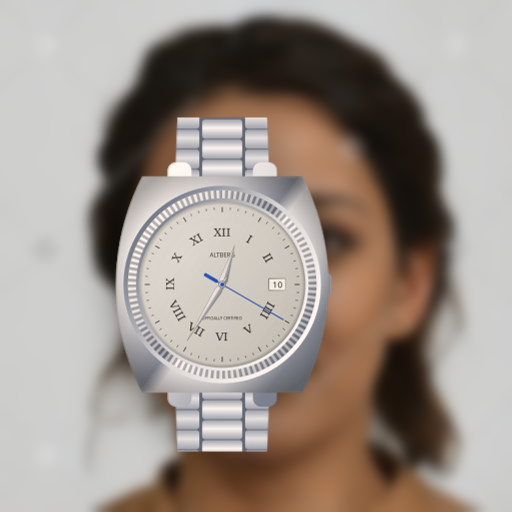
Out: h=12 m=35 s=20
